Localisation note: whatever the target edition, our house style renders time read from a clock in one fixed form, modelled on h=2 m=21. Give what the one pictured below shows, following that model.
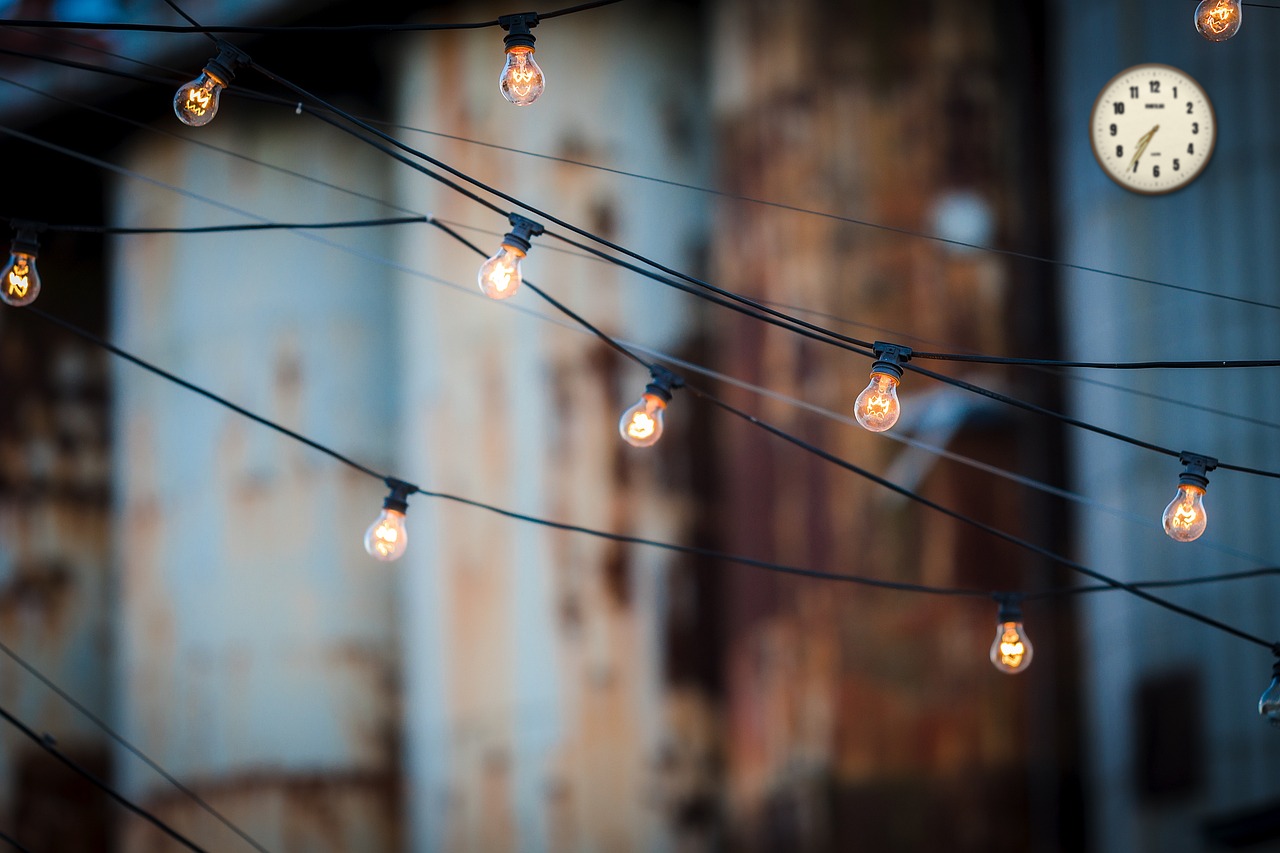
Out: h=7 m=36
